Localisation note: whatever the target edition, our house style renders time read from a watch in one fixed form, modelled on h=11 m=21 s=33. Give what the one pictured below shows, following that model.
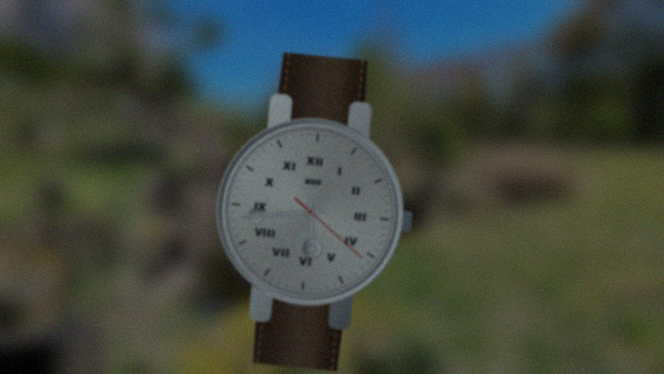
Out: h=5 m=43 s=21
